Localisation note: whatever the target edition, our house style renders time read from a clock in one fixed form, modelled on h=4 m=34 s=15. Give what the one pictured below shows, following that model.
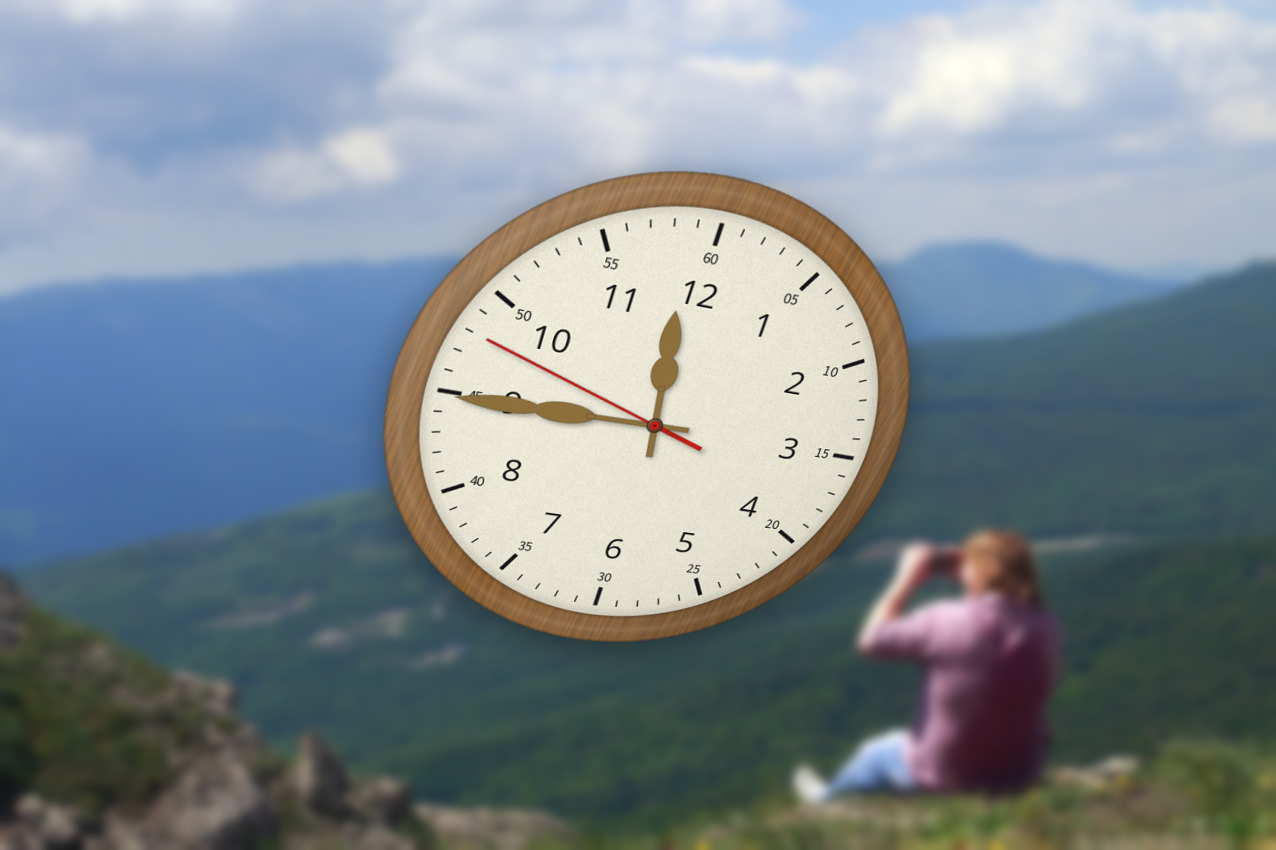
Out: h=11 m=44 s=48
